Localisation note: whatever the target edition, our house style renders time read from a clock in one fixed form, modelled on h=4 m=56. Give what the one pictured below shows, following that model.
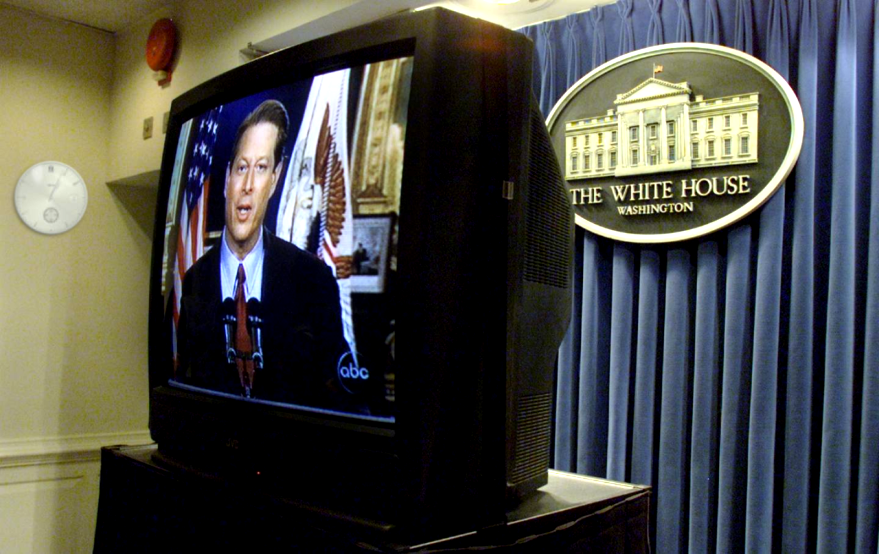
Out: h=1 m=4
